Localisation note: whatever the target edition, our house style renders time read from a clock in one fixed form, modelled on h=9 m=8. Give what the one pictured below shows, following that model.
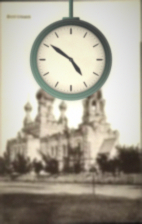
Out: h=4 m=51
